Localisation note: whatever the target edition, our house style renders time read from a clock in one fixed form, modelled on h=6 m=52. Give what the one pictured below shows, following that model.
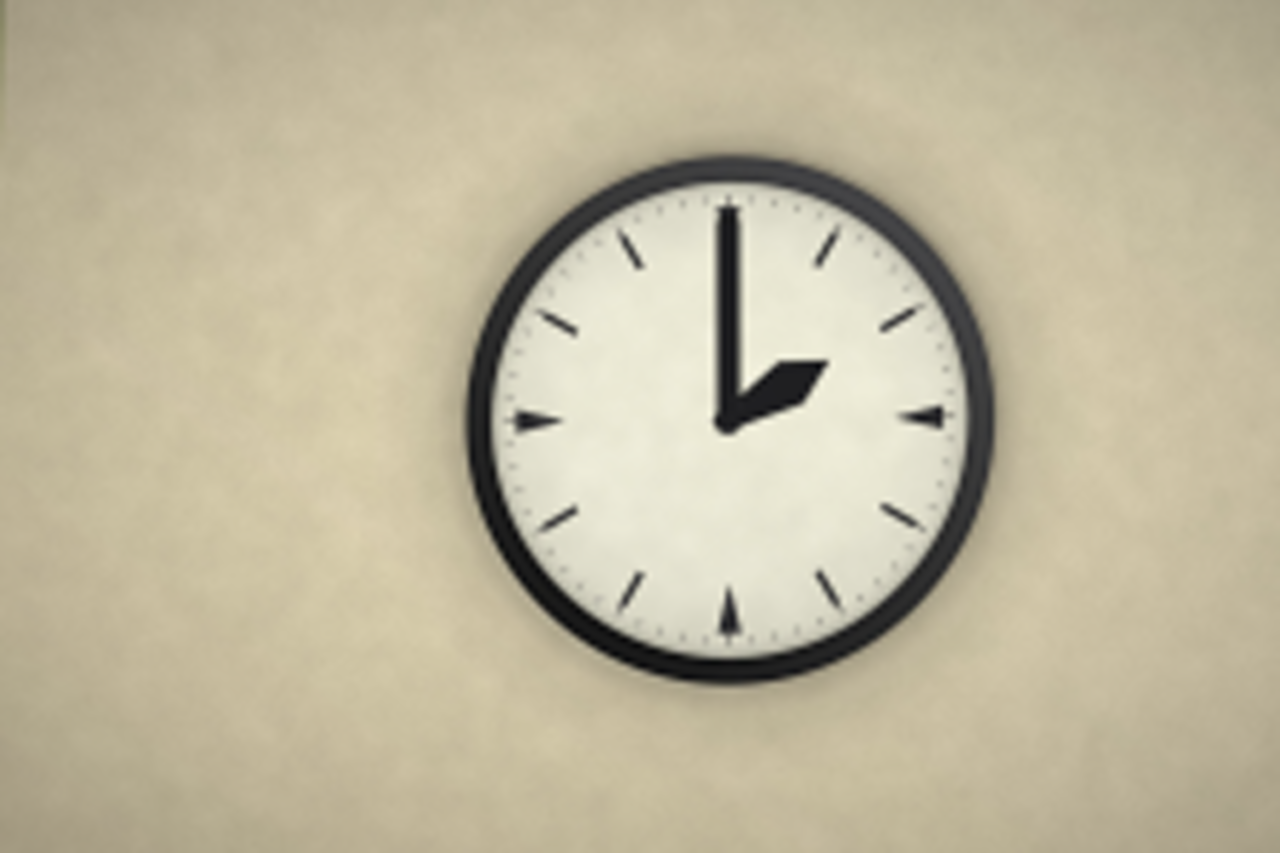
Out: h=2 m=0
